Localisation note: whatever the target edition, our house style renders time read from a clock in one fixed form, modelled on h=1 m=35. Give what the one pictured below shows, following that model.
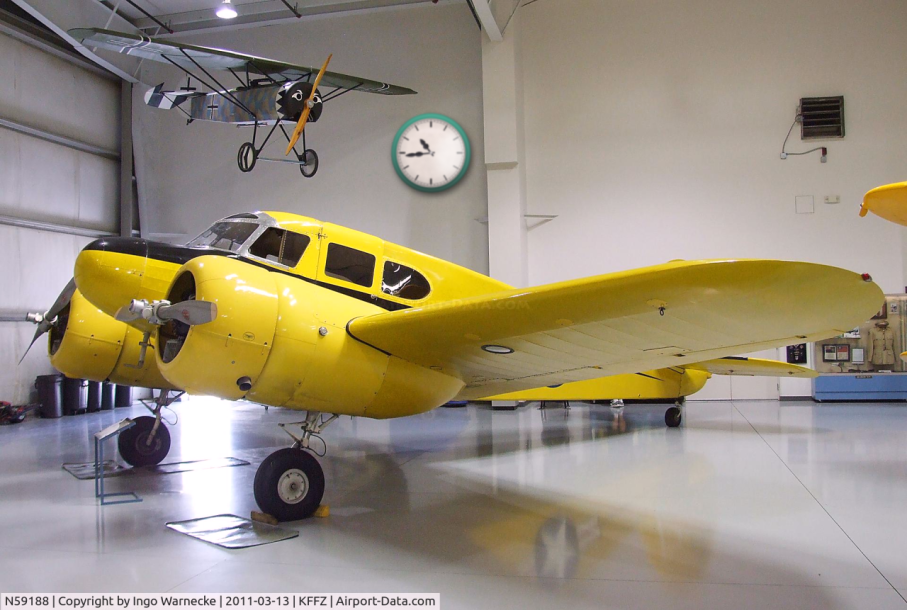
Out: h=10 m=44
